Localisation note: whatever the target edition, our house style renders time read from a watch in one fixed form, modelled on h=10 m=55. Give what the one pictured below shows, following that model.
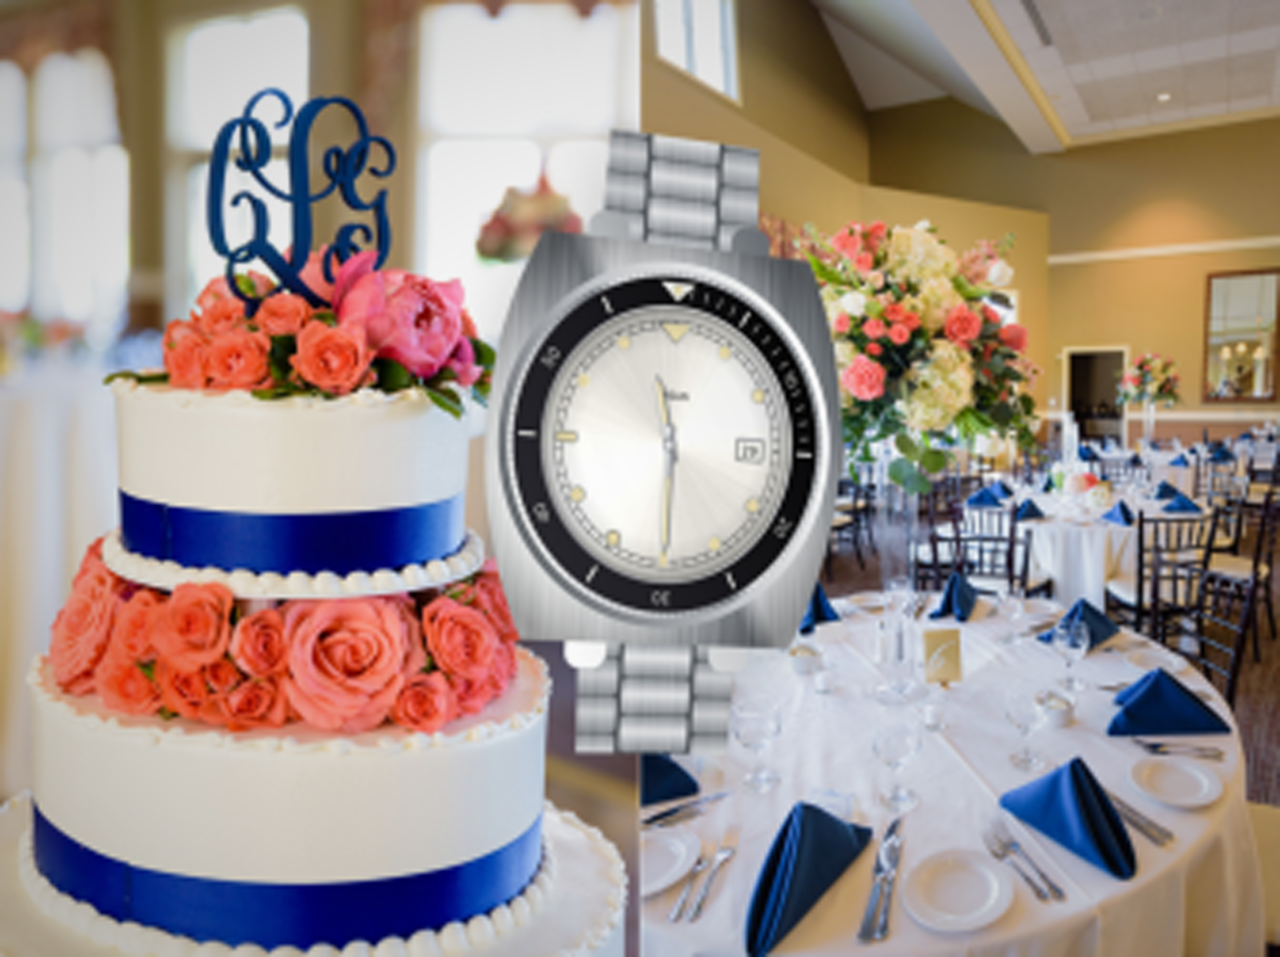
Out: h=11 m=30
